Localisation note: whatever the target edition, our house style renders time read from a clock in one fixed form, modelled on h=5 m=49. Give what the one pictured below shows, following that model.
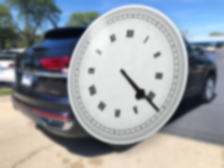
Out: h=4 m=21
